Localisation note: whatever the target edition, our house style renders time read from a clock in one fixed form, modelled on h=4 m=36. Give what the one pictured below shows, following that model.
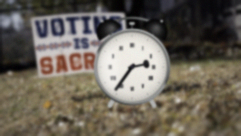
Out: h=2 m=36
